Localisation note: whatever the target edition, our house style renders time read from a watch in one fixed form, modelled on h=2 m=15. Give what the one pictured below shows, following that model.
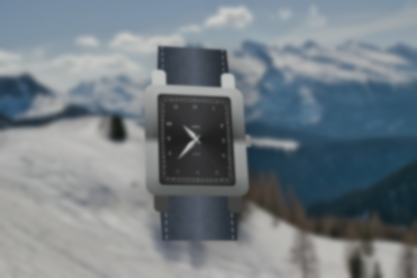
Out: h=10 m=37
